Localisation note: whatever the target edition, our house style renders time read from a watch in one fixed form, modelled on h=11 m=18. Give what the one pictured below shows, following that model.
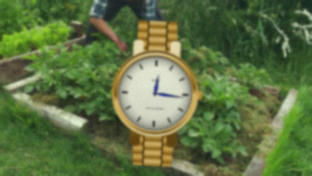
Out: h=12 m=16
